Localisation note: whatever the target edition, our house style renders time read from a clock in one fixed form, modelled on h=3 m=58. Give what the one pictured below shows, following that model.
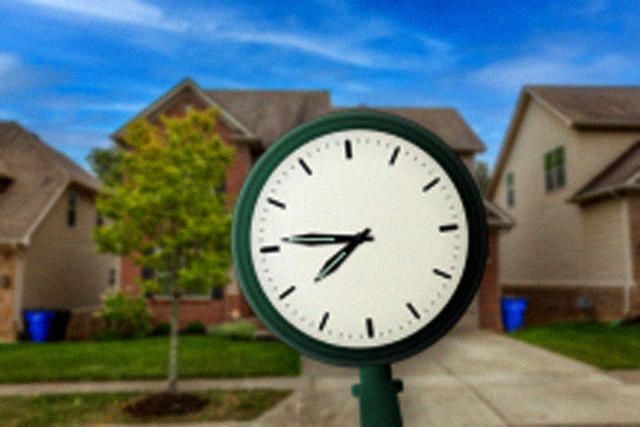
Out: h=7 m=46
